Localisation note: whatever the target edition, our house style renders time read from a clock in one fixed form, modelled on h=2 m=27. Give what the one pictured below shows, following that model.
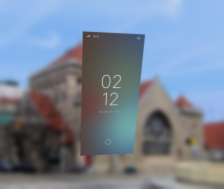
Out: h=2 m=12
